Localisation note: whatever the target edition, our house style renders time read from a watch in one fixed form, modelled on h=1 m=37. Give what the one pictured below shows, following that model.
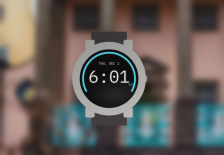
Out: h=6 m=1
